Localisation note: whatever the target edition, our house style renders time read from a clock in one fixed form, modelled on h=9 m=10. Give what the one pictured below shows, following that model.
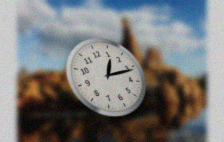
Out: h=1 m=16
